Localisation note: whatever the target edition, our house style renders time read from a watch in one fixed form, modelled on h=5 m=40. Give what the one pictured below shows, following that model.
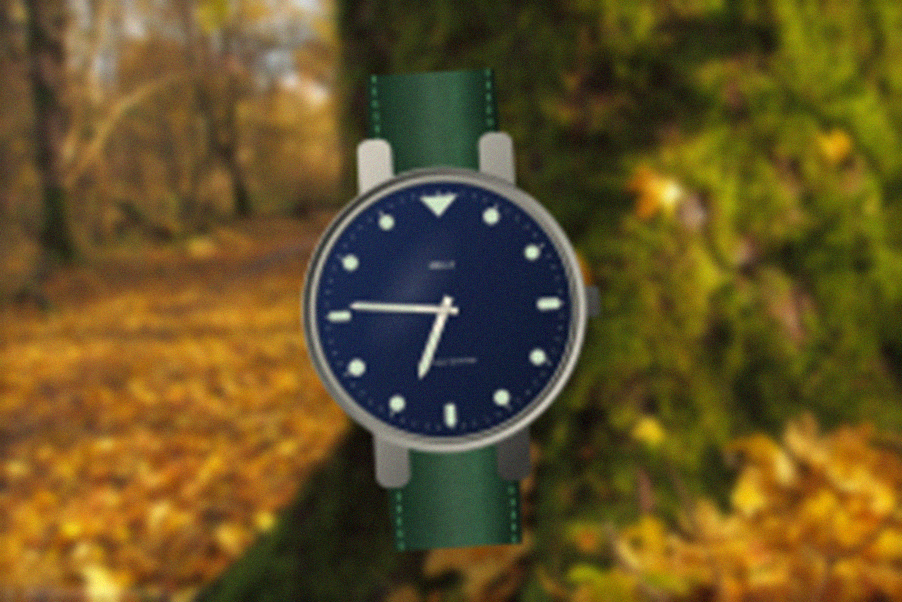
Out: h=6 m=46
